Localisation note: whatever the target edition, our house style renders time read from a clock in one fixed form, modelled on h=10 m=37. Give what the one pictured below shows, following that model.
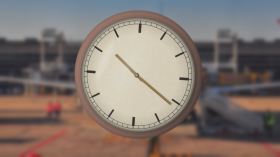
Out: h=10 m=21
